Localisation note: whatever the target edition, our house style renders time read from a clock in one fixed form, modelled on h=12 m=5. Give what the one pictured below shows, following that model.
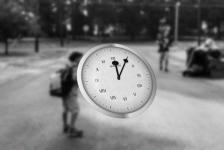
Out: h=12 m=6
